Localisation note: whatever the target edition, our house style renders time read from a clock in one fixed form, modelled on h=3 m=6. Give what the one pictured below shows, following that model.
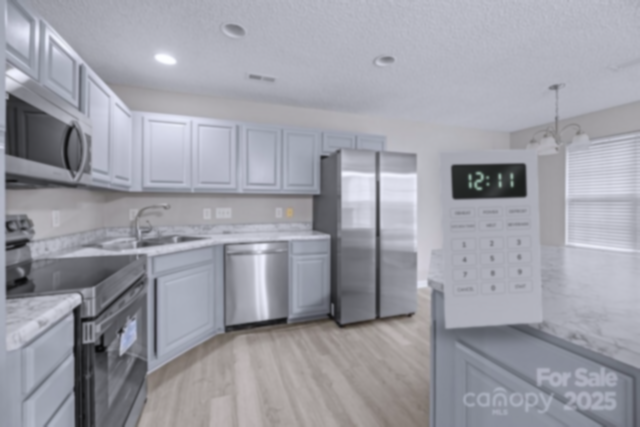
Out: h=12 m=11
